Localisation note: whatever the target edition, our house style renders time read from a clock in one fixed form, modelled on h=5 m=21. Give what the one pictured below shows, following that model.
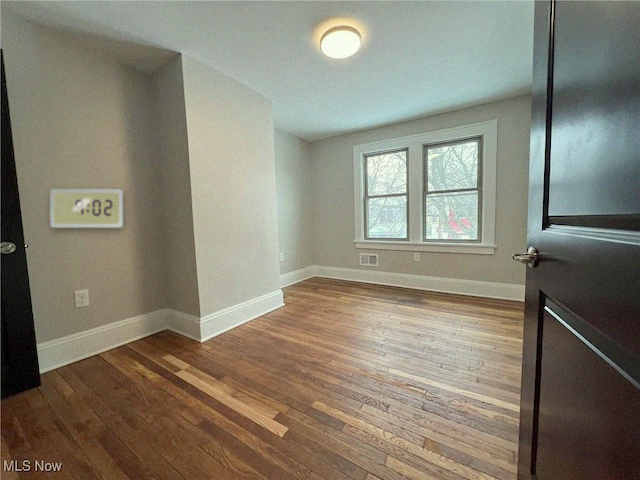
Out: h=9 m=2
